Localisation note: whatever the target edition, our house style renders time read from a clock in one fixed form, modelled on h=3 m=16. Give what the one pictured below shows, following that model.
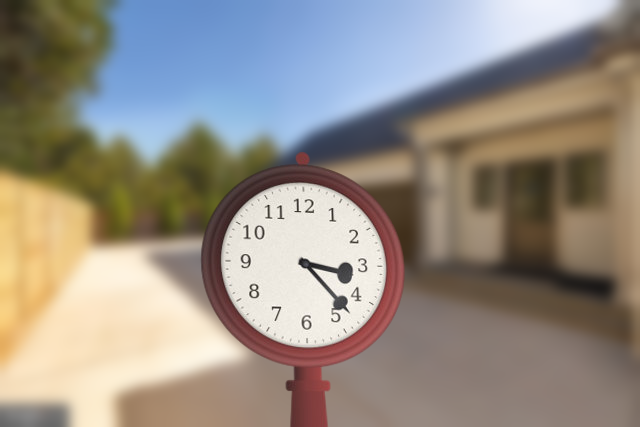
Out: h=3 m=23
